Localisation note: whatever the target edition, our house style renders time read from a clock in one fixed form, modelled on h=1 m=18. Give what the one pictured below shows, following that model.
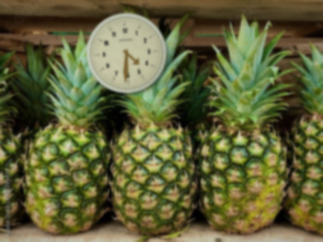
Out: h=4 m=31
